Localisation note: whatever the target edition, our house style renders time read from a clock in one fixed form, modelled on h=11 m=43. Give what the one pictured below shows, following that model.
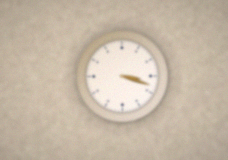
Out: h=3 m=18
